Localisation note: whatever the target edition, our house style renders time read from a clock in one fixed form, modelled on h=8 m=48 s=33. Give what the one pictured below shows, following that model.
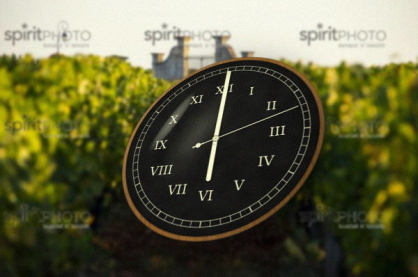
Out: h=6 m=0 s=12
